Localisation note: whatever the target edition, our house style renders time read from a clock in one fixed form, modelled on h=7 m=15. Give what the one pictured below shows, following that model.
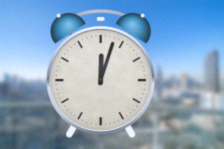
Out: h=12 m=3
